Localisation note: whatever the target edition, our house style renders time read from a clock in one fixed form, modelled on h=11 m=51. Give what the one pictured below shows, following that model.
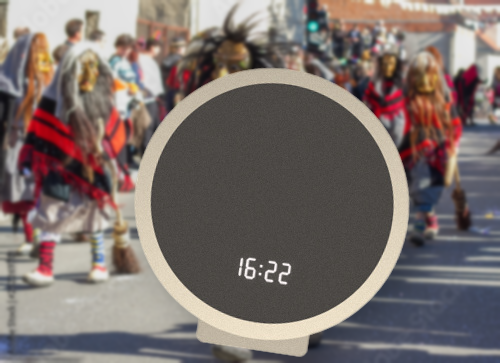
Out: h=16 m=22
